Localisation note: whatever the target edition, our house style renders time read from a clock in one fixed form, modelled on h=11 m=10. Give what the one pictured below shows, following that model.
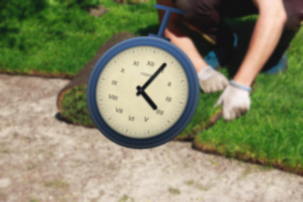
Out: h=4 m=4
